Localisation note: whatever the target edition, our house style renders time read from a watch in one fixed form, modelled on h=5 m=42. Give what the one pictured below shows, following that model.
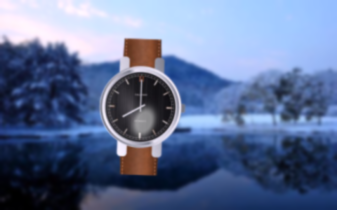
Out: h=8 m=0
